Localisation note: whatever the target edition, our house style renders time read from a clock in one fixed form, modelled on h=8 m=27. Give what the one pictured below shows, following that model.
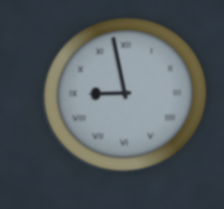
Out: h=8 m=58
